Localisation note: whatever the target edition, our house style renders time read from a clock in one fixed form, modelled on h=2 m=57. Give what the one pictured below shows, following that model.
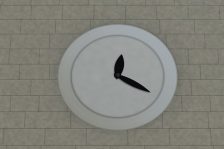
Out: h=12 m=20
